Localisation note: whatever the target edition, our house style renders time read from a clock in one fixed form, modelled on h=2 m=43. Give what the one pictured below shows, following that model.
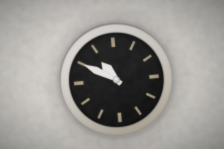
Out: h=10 m=50
